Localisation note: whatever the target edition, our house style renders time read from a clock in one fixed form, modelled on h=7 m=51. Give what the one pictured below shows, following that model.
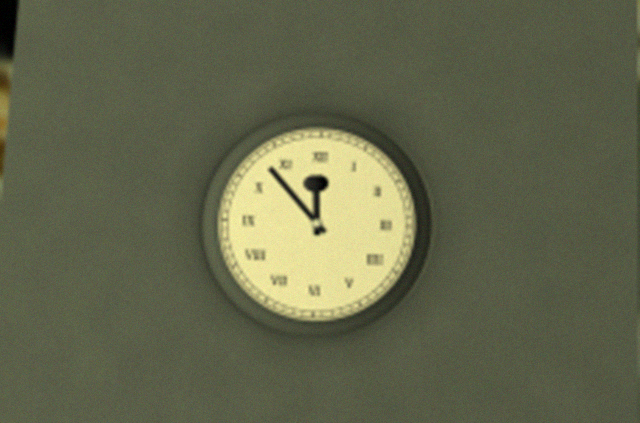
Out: h=11 m=53
